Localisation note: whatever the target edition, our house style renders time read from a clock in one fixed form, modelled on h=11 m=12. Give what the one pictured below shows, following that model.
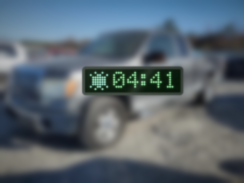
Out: h=4 m=41
